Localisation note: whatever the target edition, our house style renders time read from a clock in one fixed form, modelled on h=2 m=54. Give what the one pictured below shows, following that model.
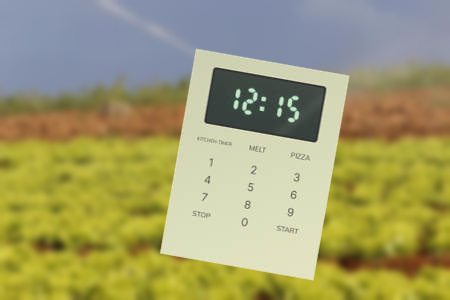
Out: h=12 m=15
